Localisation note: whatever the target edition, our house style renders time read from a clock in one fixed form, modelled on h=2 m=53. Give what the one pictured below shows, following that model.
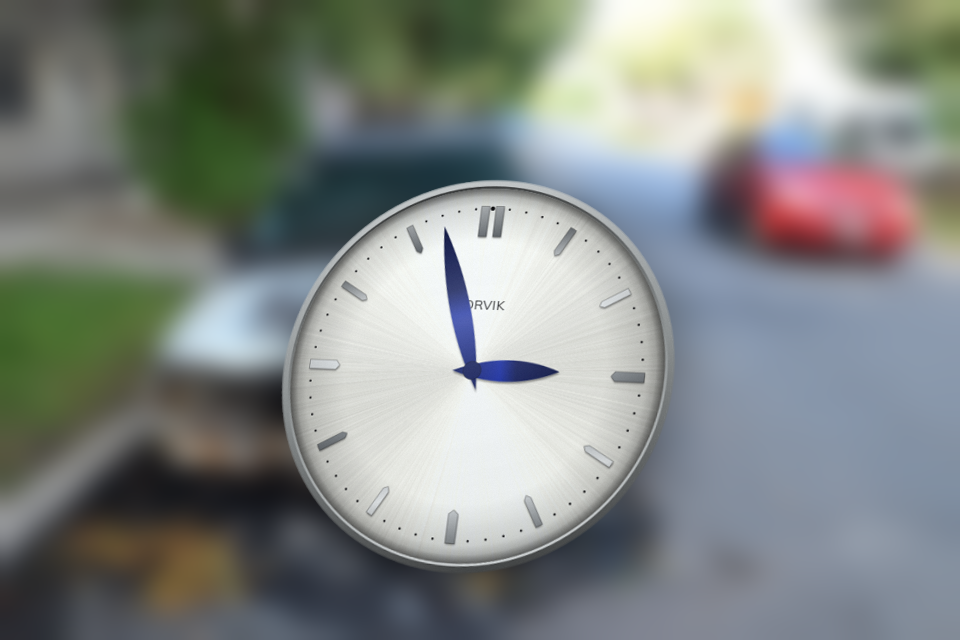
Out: h=2 m=57
